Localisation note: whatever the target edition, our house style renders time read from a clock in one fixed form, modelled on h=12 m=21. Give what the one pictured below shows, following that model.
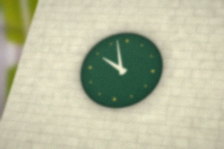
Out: h=9 m=57
